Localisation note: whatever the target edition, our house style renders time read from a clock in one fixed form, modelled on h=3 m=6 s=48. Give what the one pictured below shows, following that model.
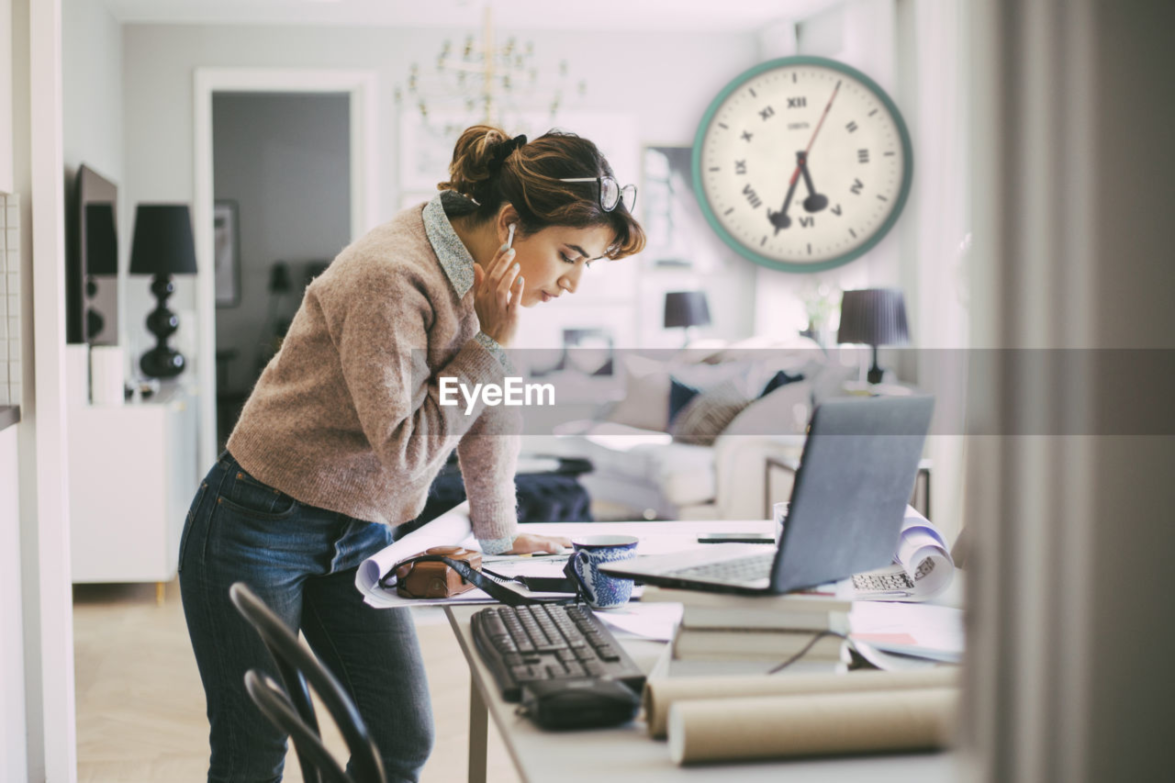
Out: h=5 m=34 s=5
